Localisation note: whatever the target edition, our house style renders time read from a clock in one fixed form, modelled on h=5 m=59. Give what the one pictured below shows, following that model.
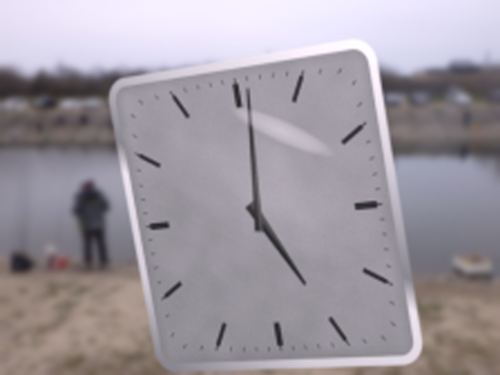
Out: h=5 m=1
